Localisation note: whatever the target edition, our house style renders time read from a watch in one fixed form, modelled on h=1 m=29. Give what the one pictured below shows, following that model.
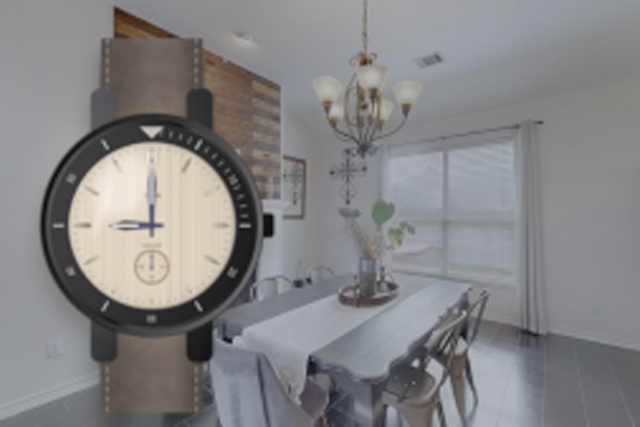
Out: h=9 m=0
